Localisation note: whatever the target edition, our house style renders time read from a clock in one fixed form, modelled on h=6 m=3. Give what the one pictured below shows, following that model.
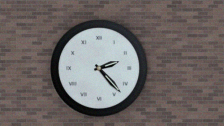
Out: h=2 m=23
